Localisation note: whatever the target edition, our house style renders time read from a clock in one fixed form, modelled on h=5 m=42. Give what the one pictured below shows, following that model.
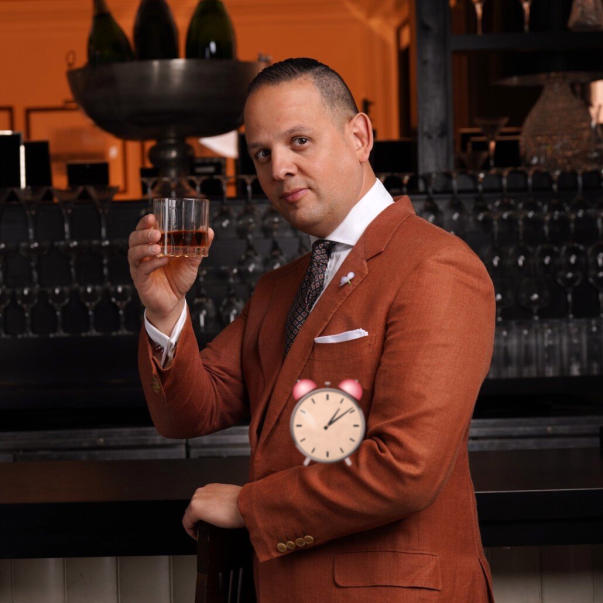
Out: h=1 m=9
